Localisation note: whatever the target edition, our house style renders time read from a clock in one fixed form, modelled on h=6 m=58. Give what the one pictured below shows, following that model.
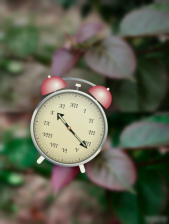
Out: h=10 m=21
